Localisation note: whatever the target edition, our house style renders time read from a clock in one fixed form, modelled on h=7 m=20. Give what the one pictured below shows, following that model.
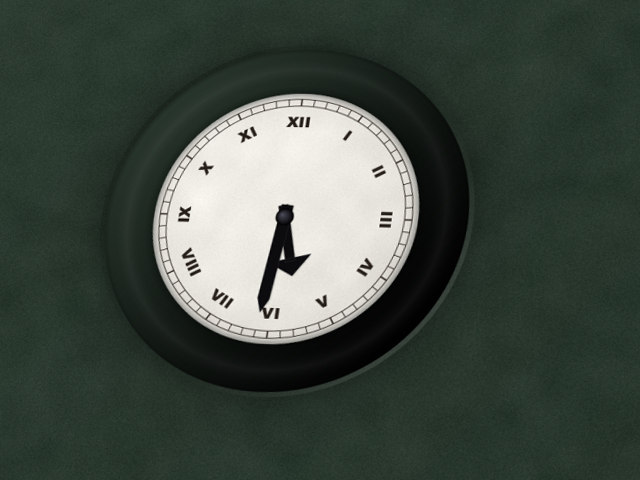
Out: h=5 m=31
